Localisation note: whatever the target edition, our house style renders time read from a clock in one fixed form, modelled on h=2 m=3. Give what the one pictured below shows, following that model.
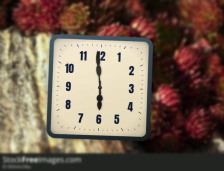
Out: h=5 m=59
